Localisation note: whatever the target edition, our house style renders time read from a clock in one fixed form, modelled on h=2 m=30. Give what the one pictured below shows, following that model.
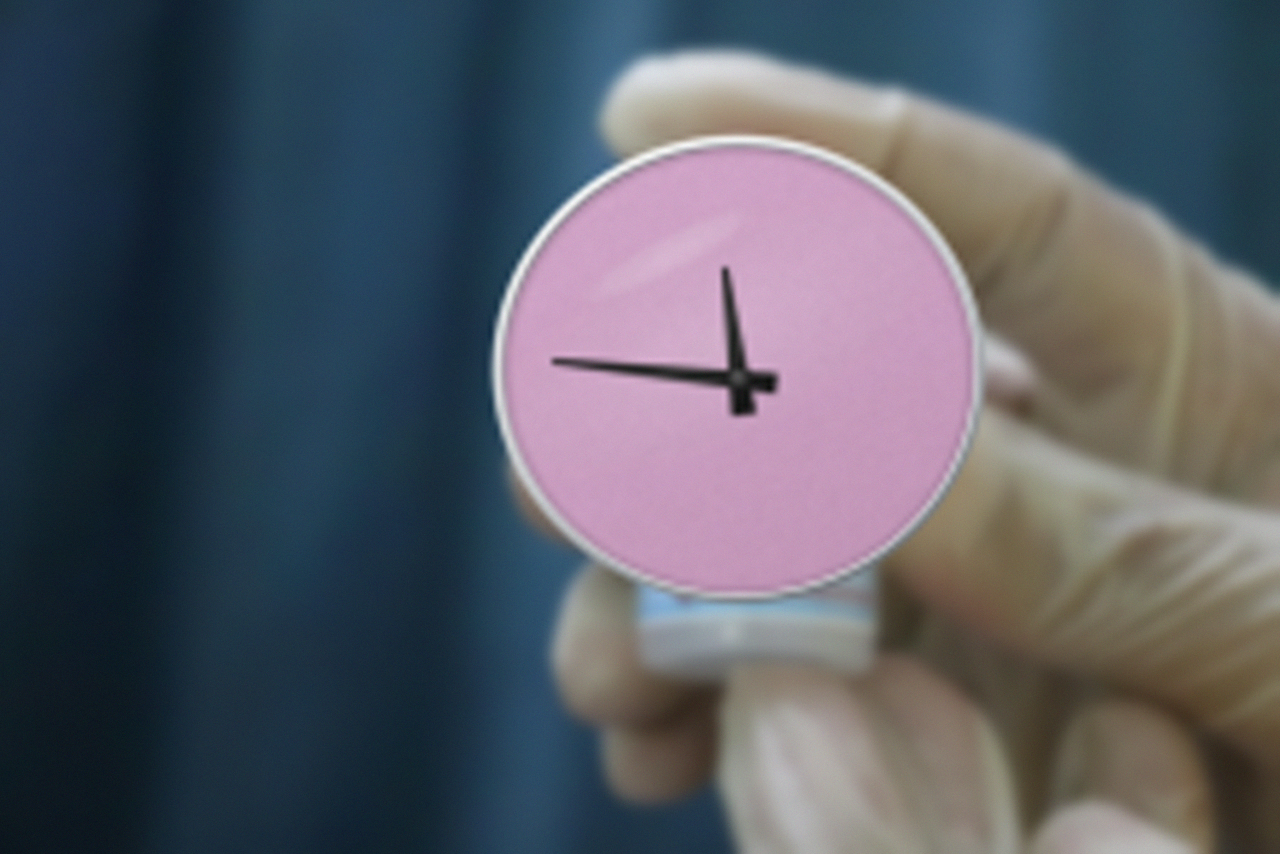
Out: h=11 m=46
